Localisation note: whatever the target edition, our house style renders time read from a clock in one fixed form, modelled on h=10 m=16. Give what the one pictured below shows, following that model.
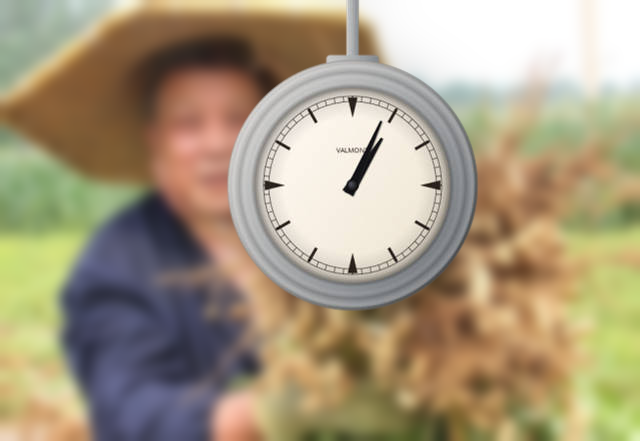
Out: h=1 m=4
